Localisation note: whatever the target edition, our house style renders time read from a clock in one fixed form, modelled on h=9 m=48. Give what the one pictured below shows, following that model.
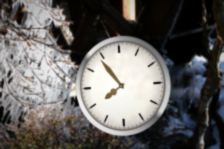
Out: h=7 m=54
